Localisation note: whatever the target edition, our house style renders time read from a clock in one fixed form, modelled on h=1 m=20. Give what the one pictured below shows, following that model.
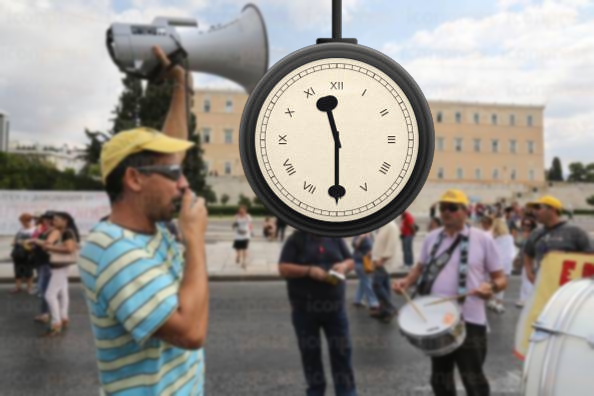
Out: h=11 m=30
